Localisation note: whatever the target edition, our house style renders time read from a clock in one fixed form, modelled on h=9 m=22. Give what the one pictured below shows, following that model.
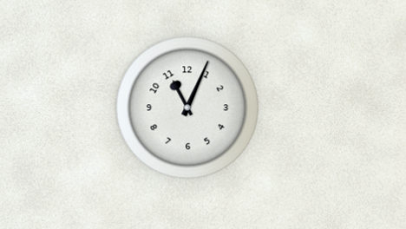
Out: h=11 m=4
